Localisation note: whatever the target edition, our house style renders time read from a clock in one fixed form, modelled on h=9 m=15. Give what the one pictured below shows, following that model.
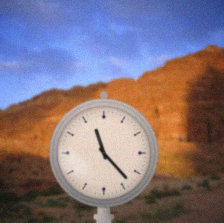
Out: h=11 m=23
